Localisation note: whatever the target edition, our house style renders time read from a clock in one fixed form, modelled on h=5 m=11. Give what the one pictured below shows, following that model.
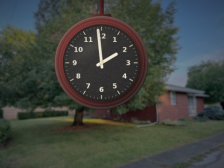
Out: h=1 m=59
